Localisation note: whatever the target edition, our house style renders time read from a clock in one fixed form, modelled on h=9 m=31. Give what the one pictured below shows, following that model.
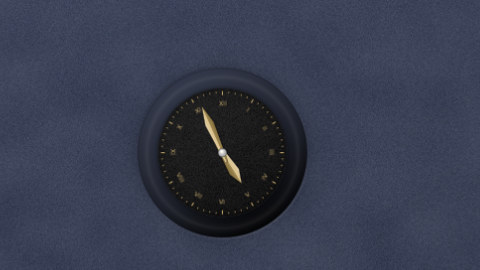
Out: h=4 m=56
